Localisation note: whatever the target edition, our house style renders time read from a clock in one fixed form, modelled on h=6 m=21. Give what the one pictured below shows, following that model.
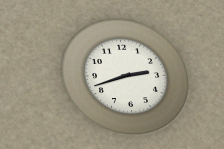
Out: h=2 m=42
